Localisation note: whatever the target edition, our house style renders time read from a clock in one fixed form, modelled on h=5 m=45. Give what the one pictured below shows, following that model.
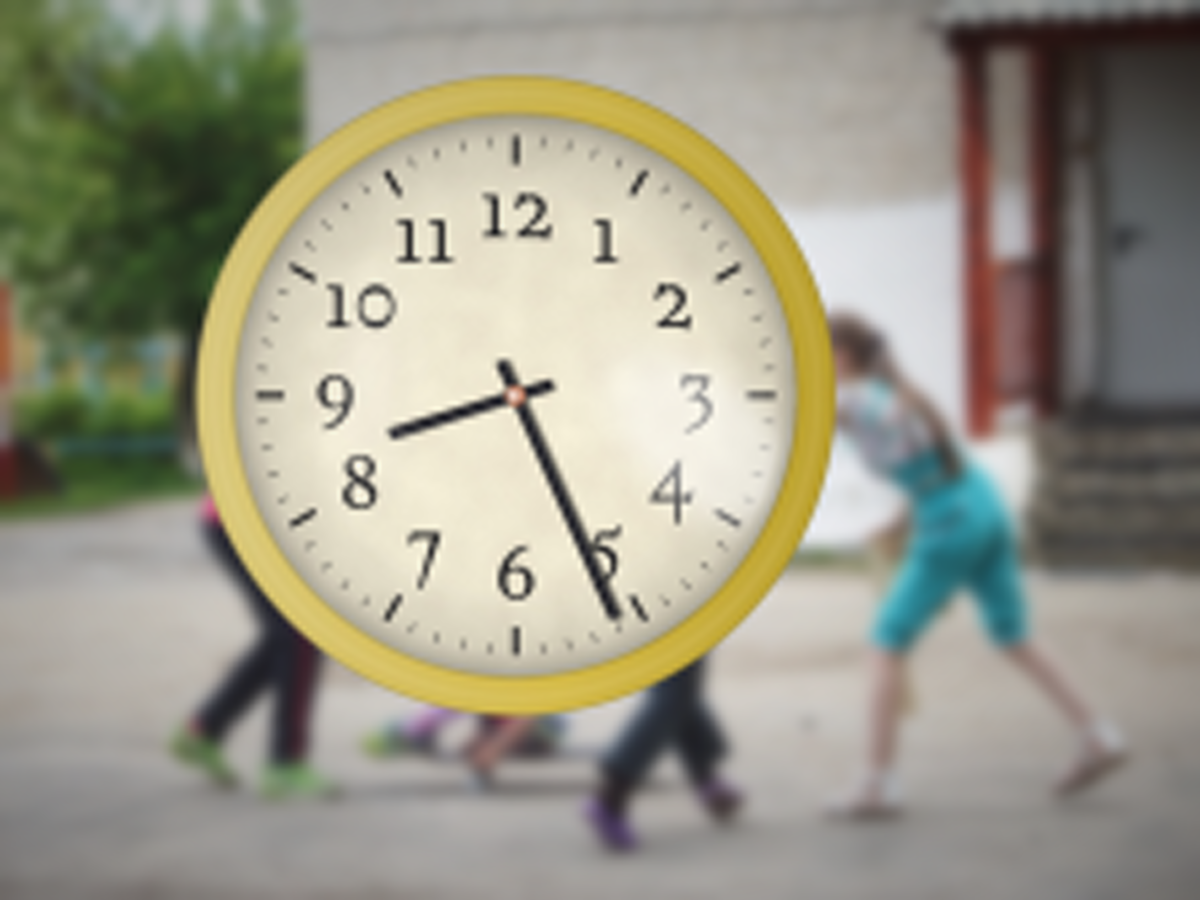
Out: h=8 m=26
